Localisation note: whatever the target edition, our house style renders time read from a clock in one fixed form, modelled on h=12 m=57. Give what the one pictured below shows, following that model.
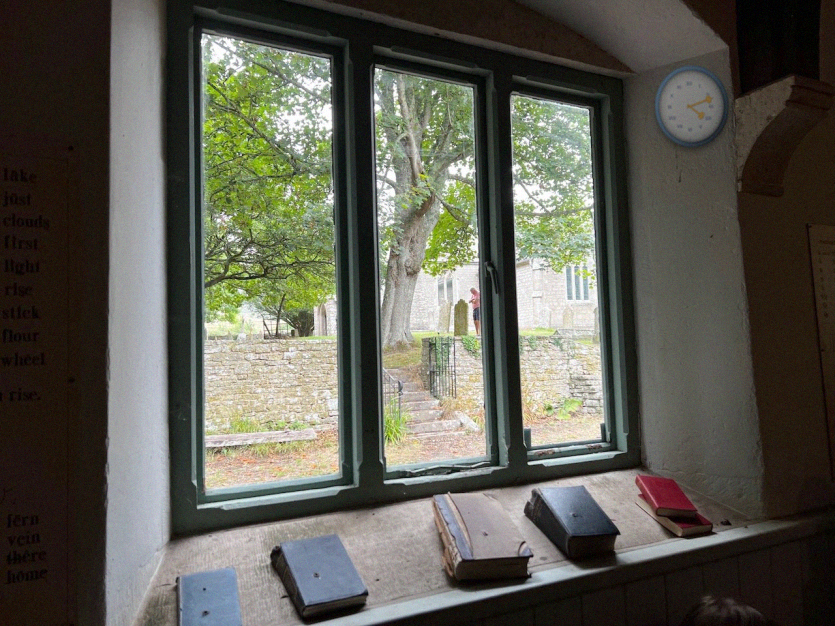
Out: h=4 m=12
